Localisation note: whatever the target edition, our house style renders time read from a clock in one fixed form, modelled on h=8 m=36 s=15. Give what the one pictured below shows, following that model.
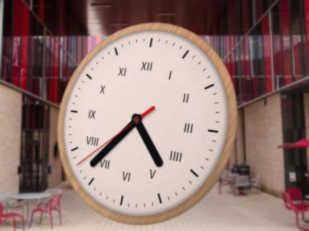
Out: h=4 m=36 s=38
